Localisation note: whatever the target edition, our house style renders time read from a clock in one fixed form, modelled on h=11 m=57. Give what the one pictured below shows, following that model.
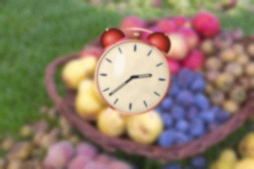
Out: h=2 m=38
